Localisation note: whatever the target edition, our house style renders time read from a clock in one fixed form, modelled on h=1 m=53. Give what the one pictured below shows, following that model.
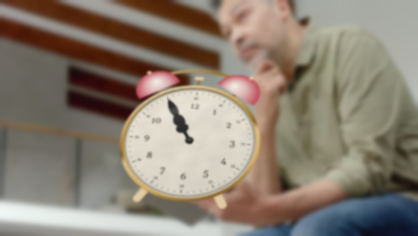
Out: h=10 m=55
